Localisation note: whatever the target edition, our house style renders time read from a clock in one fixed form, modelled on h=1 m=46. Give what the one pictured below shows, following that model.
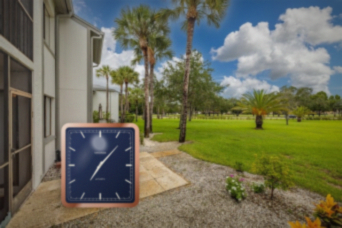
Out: h=7 m=7
